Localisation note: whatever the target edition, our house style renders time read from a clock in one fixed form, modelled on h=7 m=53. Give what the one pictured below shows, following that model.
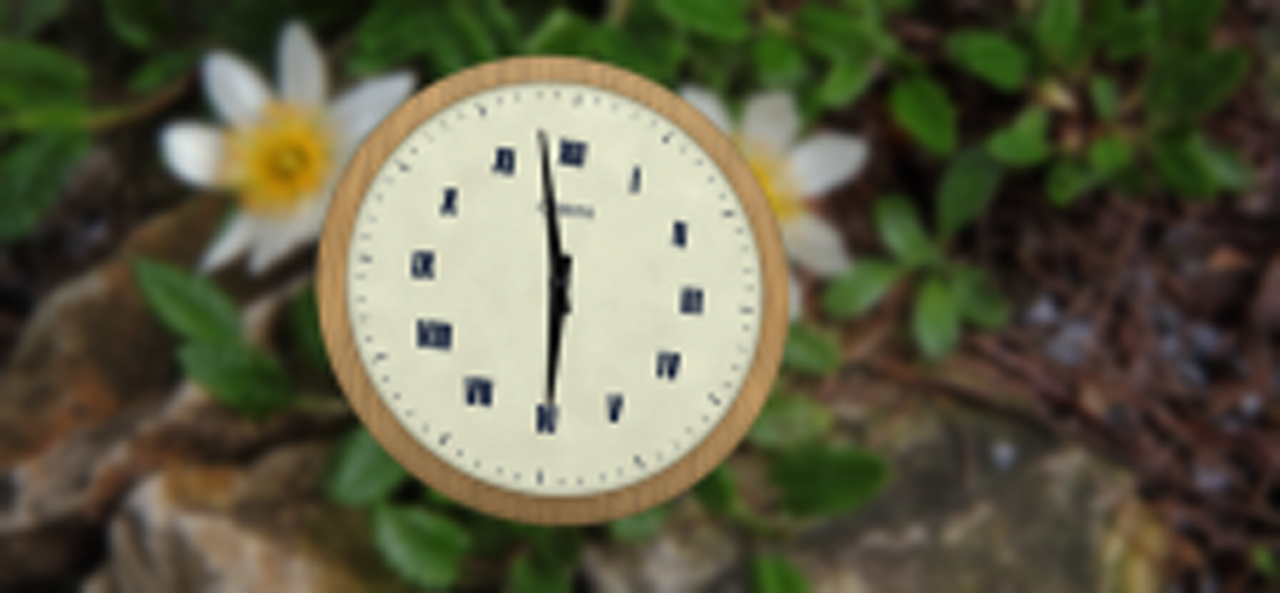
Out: h=5 m=58
